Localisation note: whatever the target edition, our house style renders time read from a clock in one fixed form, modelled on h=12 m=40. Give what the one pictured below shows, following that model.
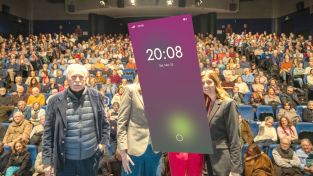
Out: h=20 m=8
